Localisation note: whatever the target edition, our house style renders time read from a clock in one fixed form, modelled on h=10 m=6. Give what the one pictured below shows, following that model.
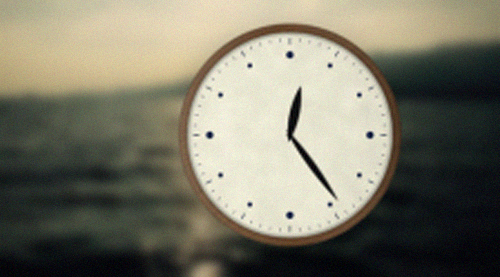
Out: h=12 m=24
